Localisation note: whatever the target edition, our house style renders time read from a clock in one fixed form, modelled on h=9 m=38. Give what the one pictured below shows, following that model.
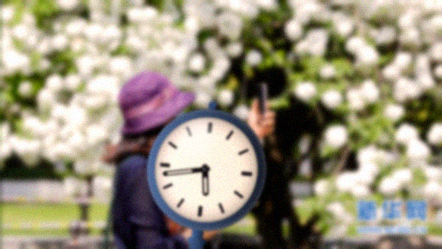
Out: h=5 m=43
